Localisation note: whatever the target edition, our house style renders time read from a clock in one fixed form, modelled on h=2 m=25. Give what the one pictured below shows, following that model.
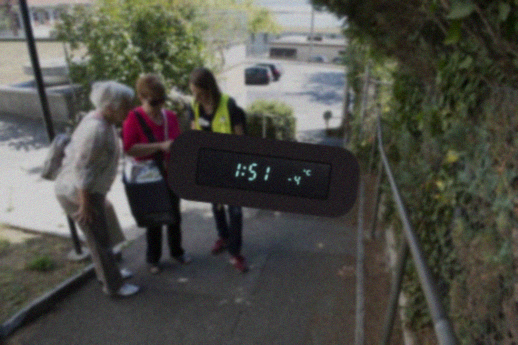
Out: h=1 m=51
